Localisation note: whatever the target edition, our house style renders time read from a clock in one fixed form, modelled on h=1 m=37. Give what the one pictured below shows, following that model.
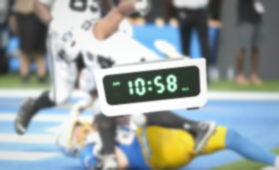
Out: h=10 m=58
